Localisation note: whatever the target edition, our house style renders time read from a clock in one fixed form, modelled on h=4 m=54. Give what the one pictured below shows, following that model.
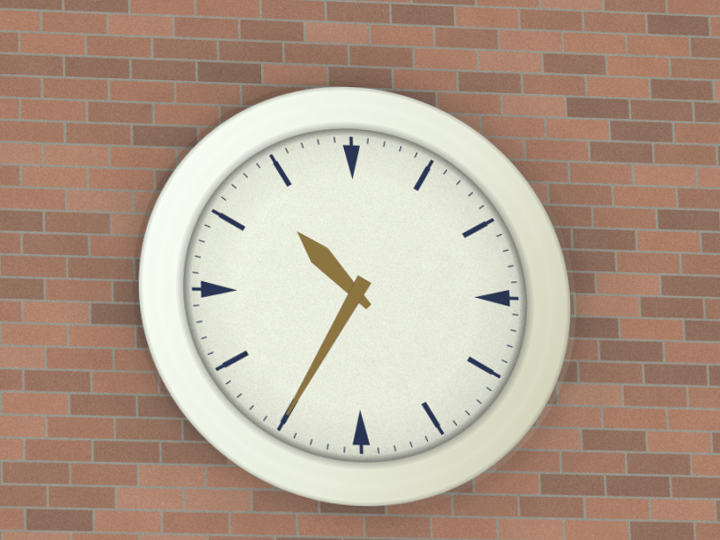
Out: h=10 m=35
